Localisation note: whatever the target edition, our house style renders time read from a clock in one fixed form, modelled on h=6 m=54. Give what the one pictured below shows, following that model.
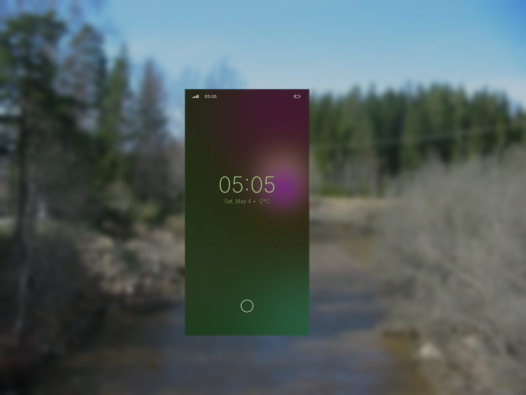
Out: h=5 m=5
